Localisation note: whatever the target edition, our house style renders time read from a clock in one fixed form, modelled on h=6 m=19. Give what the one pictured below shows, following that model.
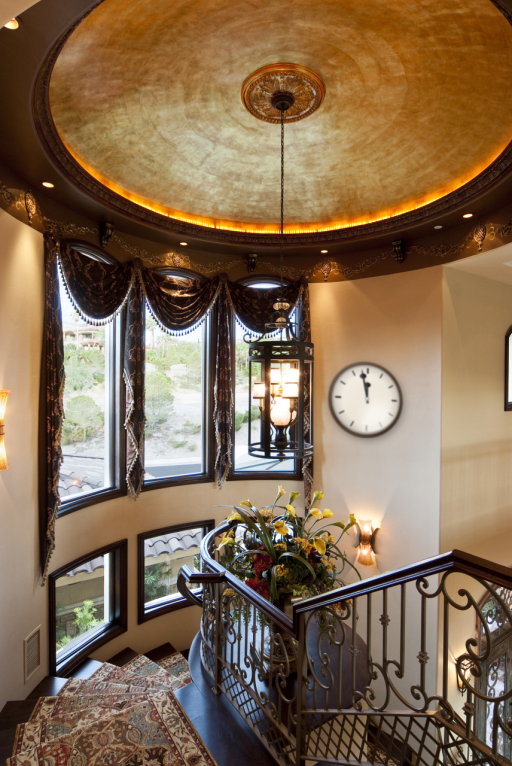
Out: h=11 m=58
